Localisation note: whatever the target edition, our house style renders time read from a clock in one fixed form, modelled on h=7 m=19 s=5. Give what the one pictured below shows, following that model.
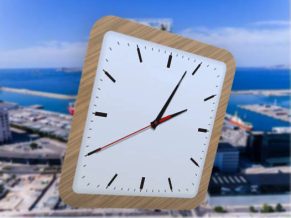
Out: h=2 m=3 s=40
